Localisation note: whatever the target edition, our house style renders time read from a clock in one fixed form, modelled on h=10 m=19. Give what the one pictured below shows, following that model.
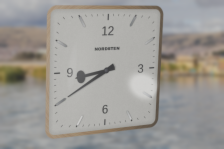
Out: h=8 m=40
